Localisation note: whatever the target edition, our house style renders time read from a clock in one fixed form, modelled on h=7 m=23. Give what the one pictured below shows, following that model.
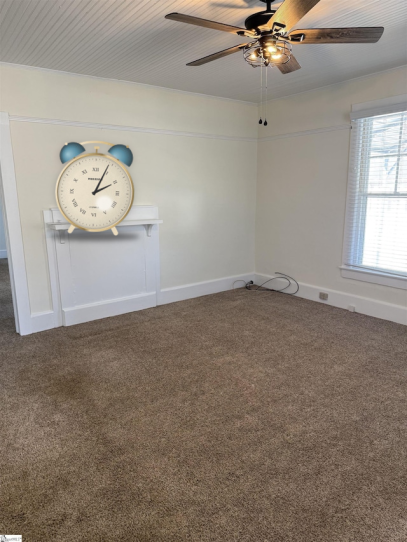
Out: h=2 m=4
